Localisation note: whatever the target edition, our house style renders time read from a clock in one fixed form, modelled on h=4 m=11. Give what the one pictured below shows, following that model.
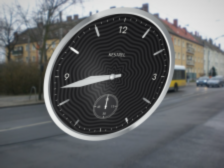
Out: h=8 m=43
